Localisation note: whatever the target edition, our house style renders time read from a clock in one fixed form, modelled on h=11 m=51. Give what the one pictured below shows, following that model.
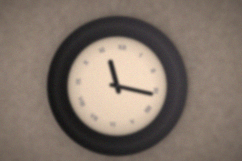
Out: h=11 m=16
